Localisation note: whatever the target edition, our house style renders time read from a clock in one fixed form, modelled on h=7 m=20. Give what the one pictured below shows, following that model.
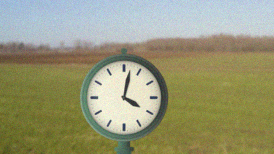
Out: h=4 m=2
